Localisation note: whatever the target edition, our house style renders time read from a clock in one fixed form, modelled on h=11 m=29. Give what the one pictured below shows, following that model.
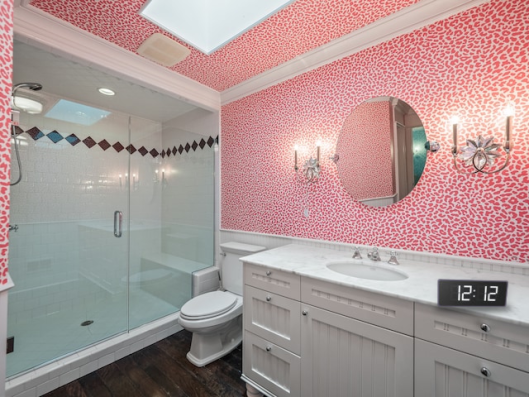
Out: h=12 m=12
